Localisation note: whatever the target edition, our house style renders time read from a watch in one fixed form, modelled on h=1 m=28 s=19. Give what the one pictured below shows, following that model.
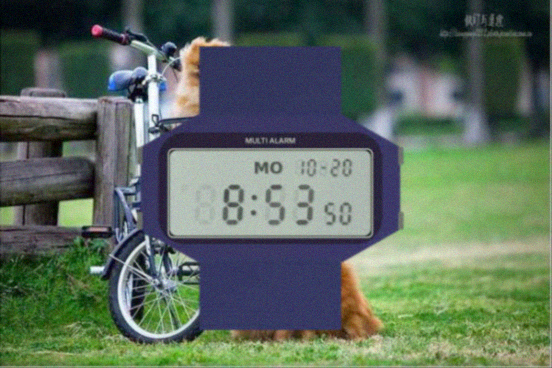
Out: h=8 m=53 s=50
